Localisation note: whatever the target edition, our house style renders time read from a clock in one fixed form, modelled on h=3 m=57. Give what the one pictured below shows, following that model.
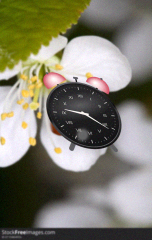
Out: h=9 m=21
